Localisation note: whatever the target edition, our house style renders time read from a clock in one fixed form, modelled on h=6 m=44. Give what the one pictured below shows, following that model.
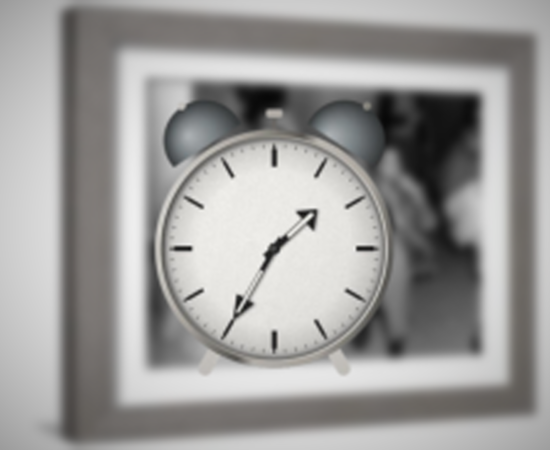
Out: h=1 m=35
